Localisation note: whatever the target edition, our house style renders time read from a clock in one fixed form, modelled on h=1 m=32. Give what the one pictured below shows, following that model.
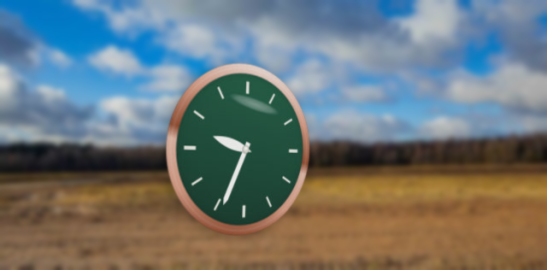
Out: h=9 m=34
